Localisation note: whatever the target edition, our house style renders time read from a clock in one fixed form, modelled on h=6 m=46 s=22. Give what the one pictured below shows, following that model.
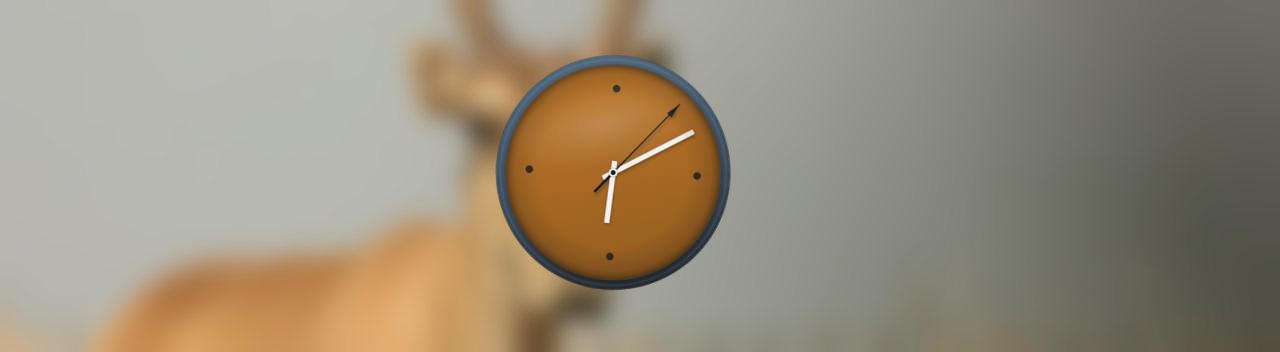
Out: h=6 m=10 s=7
